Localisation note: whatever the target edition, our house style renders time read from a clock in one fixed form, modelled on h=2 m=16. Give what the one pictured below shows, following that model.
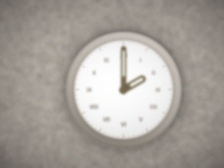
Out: h=2 m=0
